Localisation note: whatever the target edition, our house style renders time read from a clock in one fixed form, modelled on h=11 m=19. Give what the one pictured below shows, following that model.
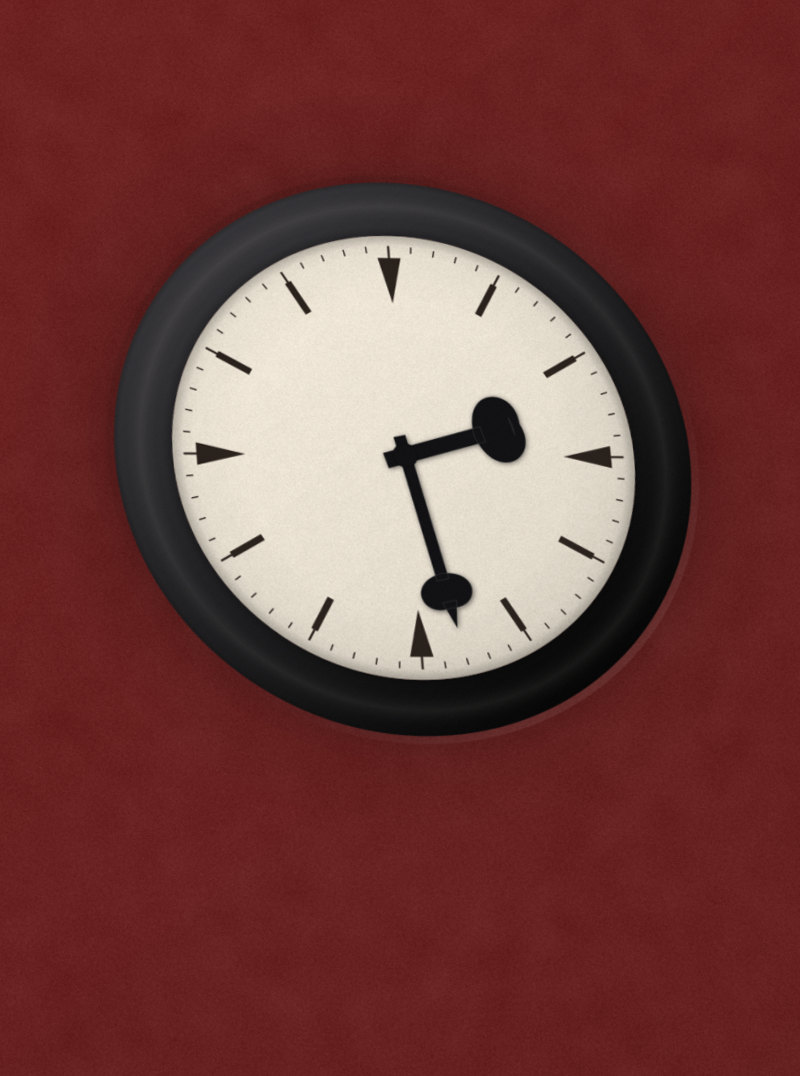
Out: h=2 m=28
